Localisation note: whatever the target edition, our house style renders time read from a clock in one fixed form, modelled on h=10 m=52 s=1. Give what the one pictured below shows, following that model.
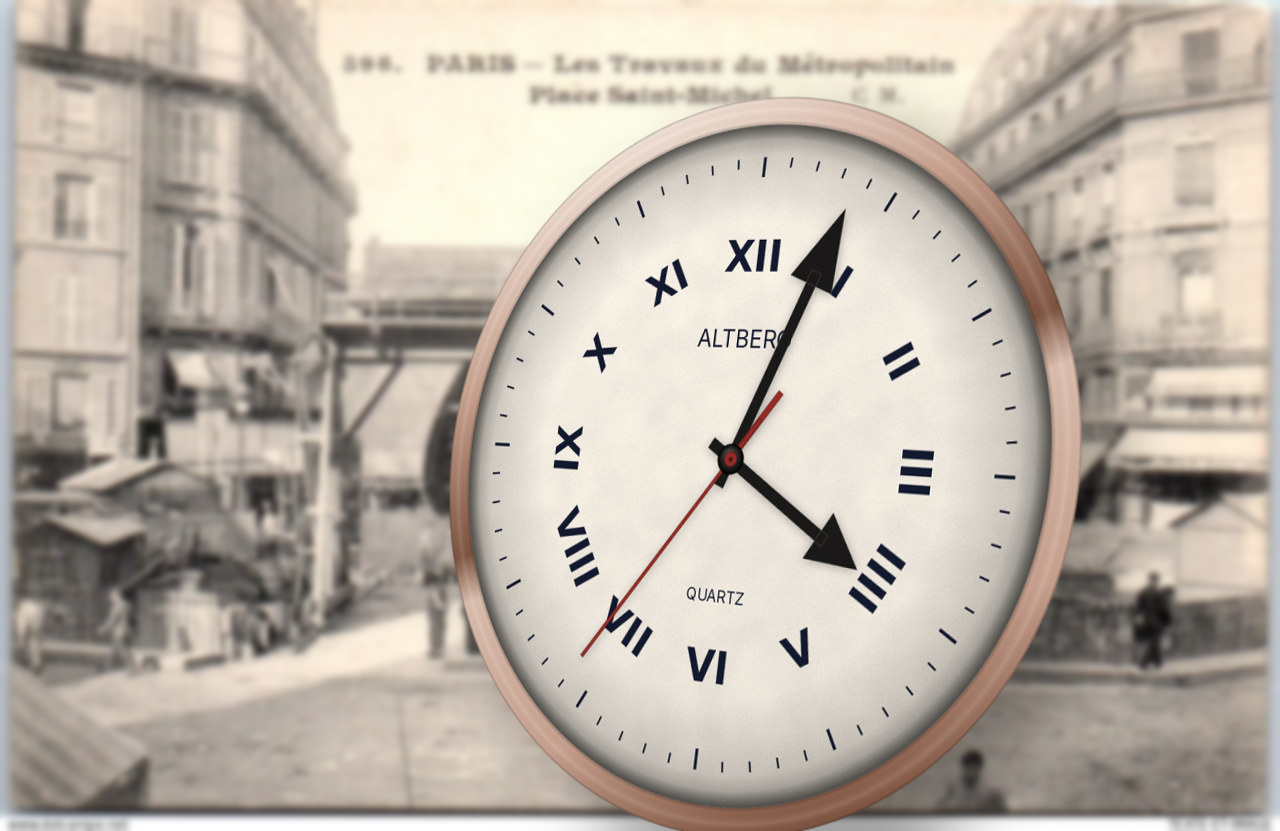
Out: h=4 m=3 s=36
